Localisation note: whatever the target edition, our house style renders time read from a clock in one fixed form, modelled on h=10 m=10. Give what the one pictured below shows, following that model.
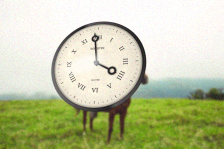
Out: h=3 m=59
